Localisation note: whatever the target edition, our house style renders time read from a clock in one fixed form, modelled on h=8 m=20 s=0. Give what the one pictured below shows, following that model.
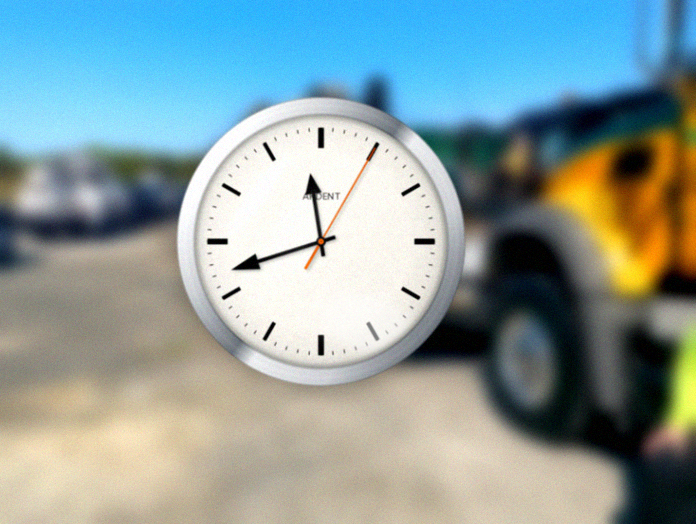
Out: h=11 m=42 s=5
